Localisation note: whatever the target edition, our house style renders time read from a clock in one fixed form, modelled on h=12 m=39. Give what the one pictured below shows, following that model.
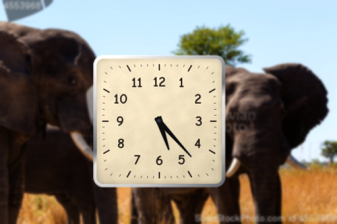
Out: h=5 m=23
